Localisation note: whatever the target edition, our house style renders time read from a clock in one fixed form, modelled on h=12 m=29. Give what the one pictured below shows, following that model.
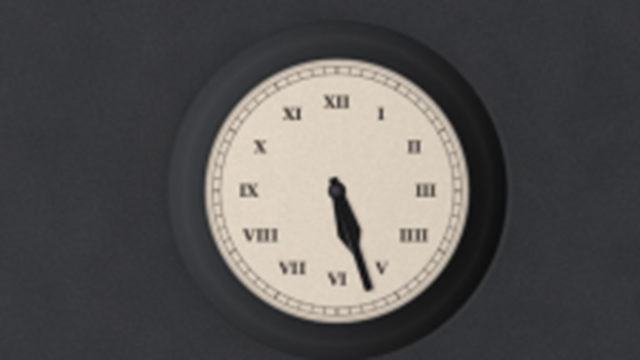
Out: h=5 m=27
